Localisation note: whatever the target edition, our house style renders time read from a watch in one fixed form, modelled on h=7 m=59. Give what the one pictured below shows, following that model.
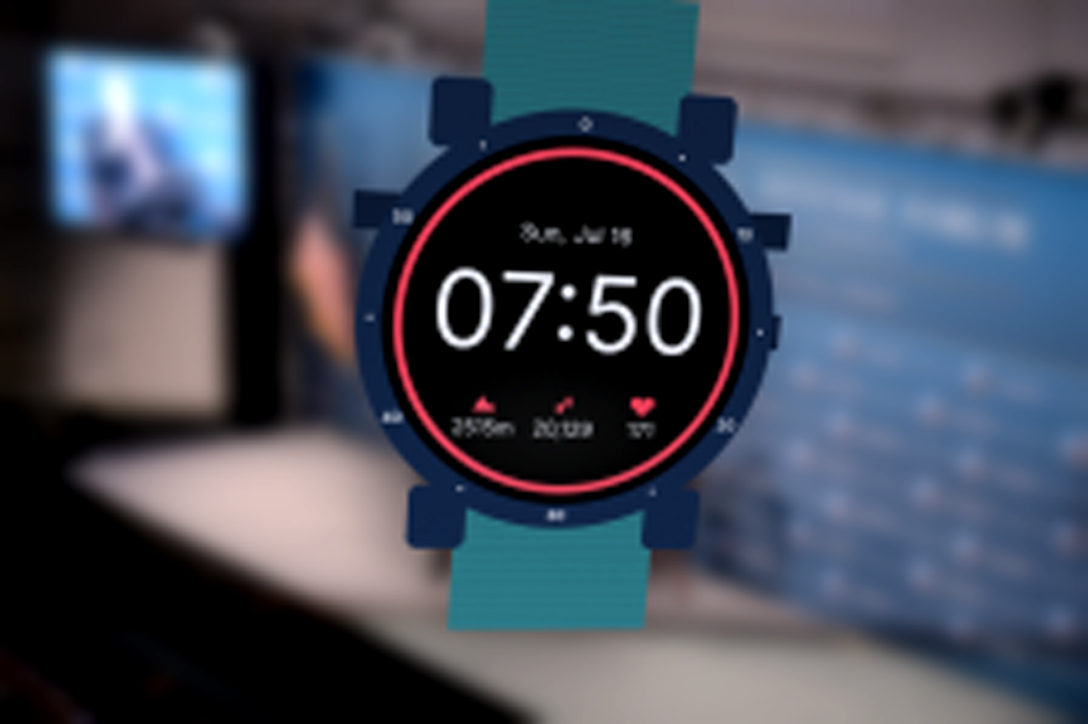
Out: h=7 m=50
